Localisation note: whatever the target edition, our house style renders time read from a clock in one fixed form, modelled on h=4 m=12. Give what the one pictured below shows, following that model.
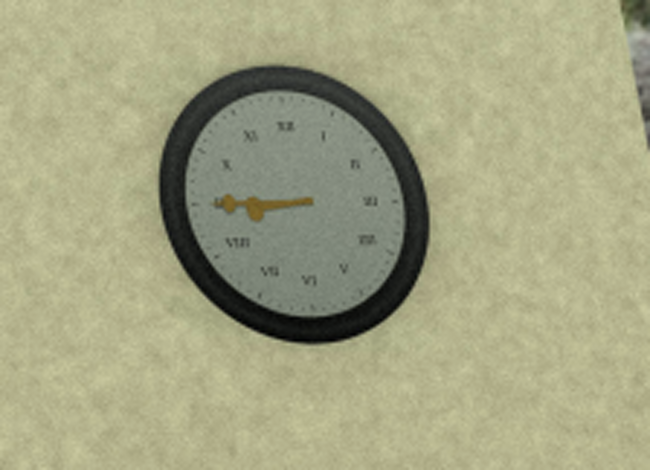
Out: h=8 m=45
